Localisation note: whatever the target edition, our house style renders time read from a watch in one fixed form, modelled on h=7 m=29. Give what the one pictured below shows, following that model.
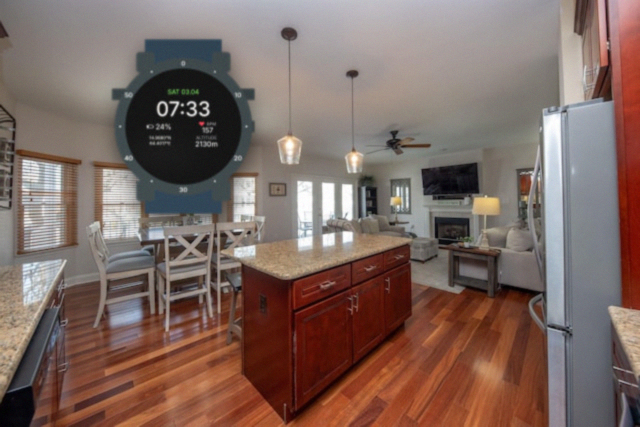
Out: h=7 m=33
